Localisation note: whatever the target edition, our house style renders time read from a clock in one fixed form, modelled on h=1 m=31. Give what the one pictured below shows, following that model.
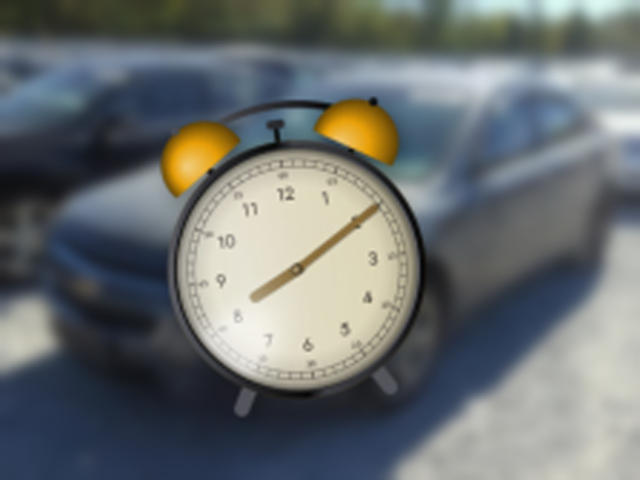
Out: h=8 m=10
